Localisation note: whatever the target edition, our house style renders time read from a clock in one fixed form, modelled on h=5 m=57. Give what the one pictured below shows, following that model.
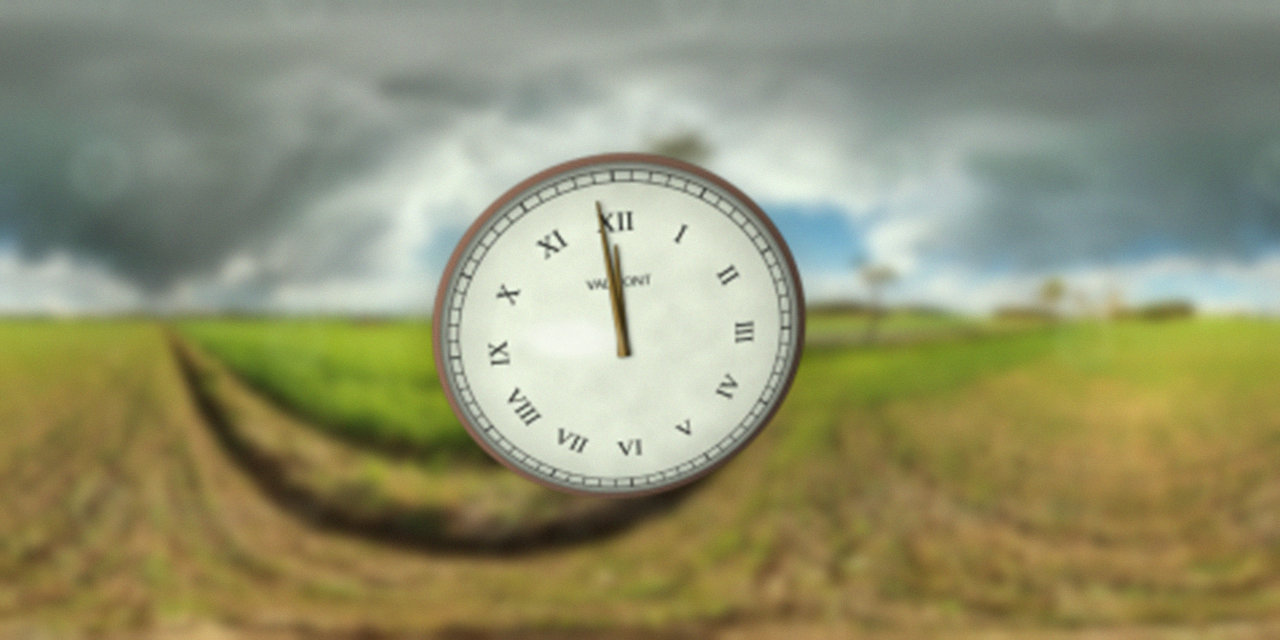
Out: h=11 m=59
